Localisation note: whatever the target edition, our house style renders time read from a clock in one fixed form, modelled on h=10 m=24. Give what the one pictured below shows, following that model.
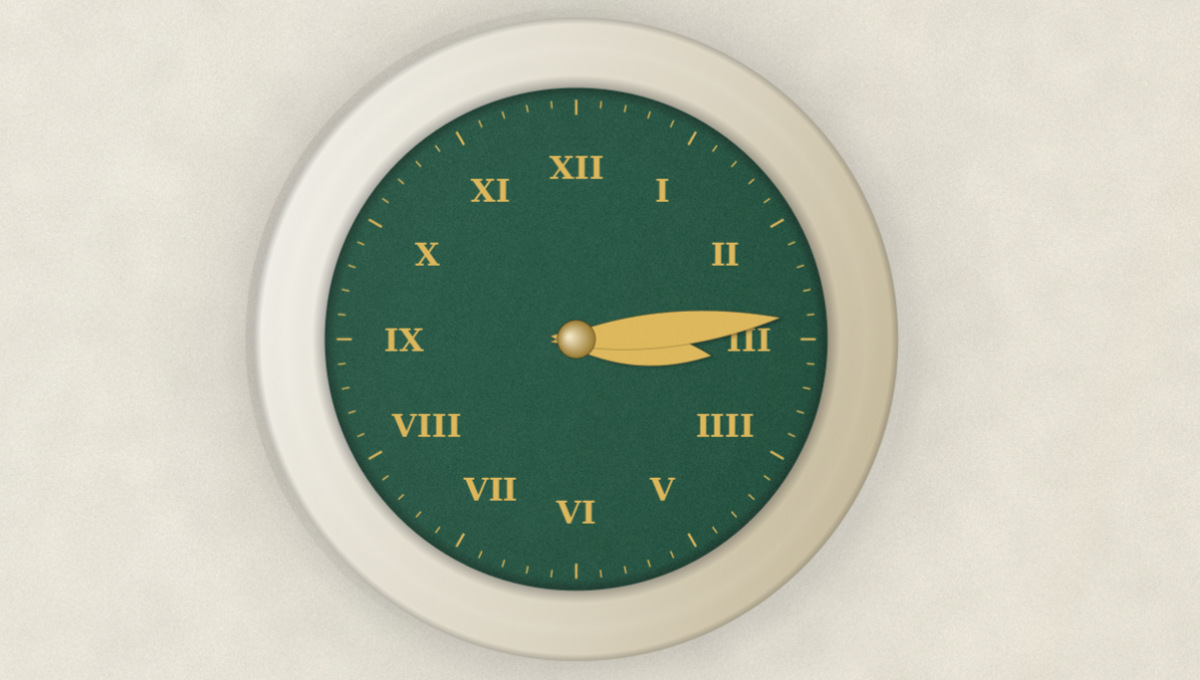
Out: h=3 m=14
